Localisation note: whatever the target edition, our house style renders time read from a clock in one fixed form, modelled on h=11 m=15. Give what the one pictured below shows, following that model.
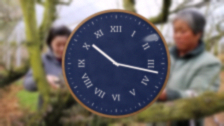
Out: h=10 m=17
